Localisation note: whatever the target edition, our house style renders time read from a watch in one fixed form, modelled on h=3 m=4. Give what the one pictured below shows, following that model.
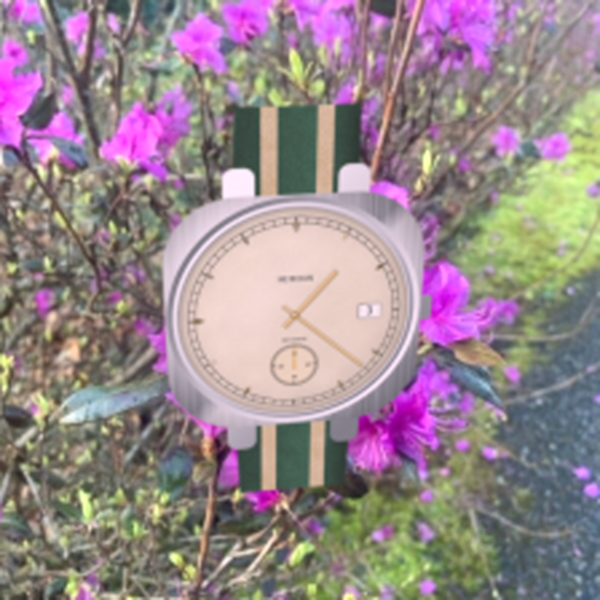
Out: h=1 m=22
